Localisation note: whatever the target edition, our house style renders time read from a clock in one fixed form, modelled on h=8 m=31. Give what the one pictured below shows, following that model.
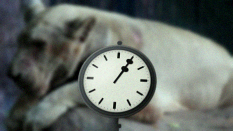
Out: h=1 m=5
